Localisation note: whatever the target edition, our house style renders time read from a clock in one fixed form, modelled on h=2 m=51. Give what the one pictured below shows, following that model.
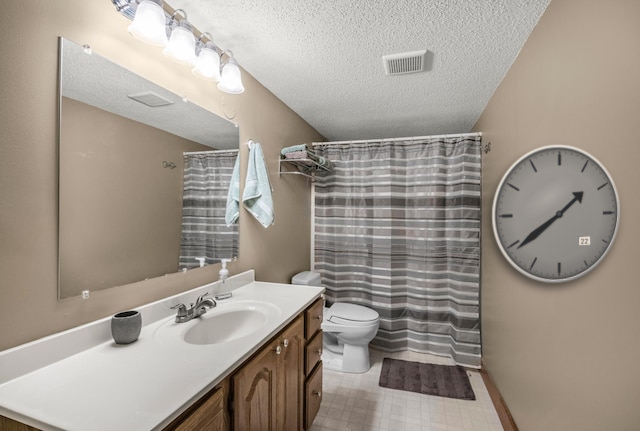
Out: h=1 m=39
